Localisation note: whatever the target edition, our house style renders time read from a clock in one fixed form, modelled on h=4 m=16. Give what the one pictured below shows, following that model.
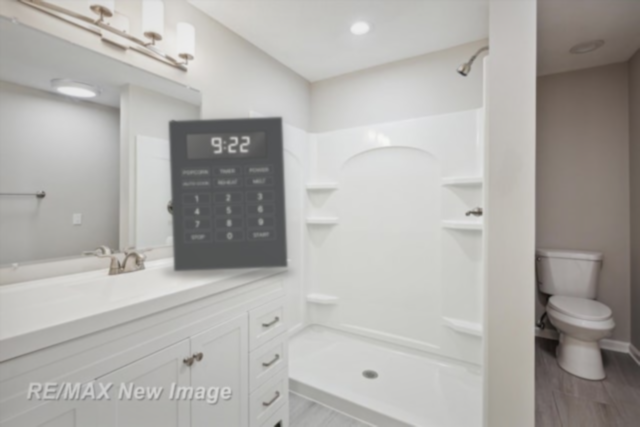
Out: h=9 m=22
